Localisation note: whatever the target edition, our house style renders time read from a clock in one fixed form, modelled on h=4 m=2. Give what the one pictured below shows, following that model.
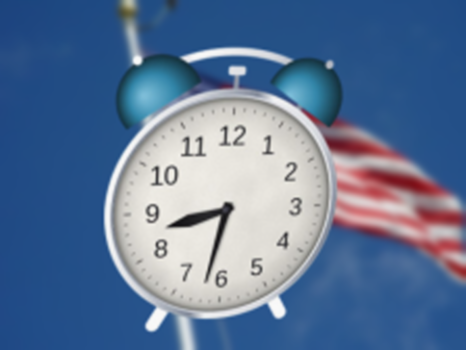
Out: h=8 m=32
